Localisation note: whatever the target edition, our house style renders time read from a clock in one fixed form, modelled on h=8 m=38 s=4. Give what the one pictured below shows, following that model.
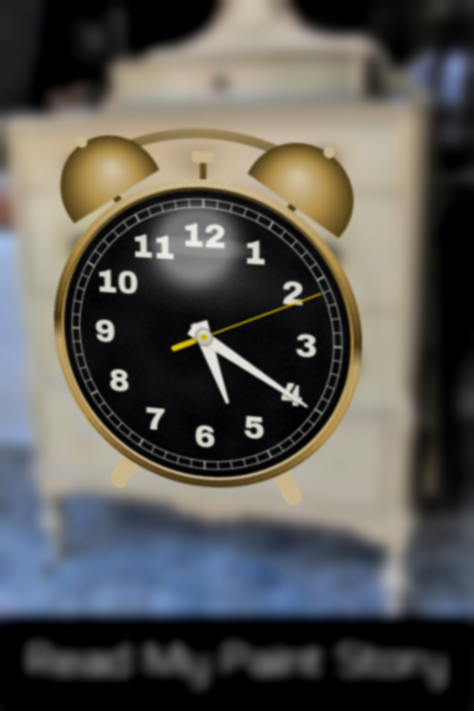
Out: h=5 m=20 s=11
